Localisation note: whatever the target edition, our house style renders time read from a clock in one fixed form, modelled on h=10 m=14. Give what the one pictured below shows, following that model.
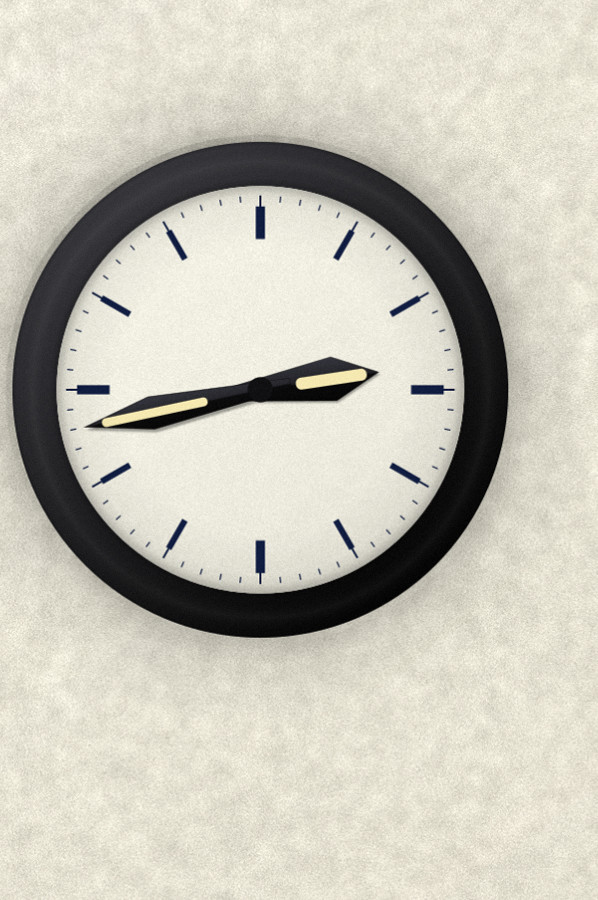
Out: h=2 m=43
